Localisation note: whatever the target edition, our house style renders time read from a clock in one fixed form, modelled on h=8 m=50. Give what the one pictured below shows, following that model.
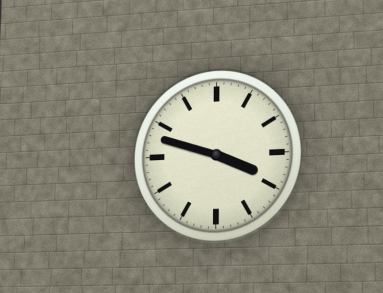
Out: h=3 m=48
